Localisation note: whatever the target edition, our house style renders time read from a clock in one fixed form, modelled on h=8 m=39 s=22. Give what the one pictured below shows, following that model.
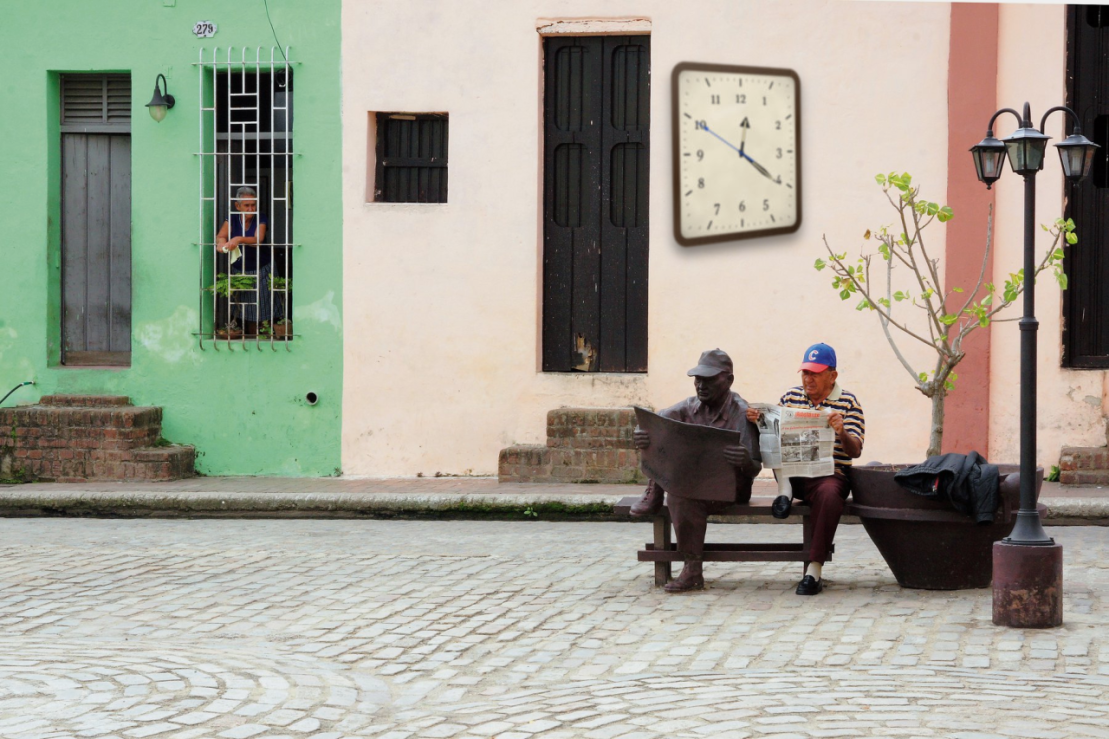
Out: h=12 m=20 s=50
